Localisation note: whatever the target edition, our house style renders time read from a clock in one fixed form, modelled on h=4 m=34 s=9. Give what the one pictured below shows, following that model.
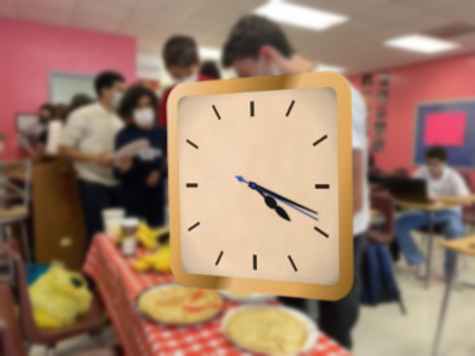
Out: h=4 m=18 s=19
